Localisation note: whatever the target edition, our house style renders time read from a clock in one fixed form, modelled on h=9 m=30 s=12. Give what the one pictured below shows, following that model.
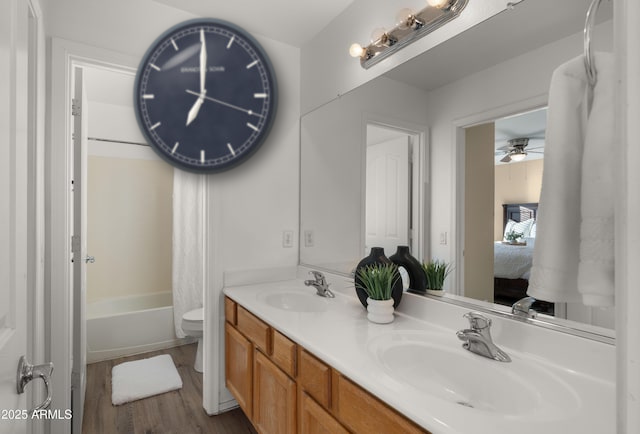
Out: h=7 m=0 s=18
